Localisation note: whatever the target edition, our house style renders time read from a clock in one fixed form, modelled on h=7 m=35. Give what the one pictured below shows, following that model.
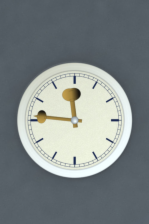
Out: h=11 m=46
